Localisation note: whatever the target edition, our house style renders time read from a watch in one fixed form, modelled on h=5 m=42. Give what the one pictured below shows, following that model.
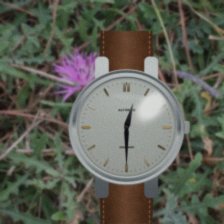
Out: h=12 m=30
